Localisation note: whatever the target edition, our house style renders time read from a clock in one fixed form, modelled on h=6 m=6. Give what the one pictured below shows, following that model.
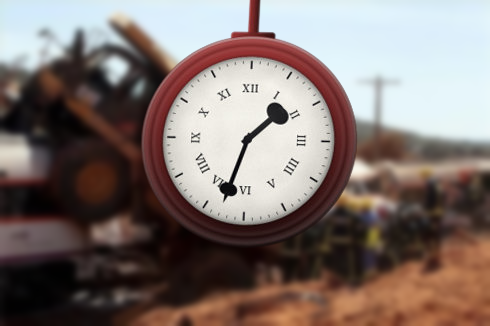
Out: h=1 m=33
